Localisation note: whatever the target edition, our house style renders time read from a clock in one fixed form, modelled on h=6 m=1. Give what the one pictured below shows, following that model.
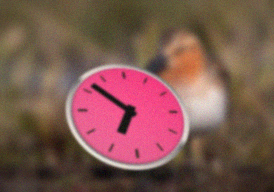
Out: h=6 m=52
